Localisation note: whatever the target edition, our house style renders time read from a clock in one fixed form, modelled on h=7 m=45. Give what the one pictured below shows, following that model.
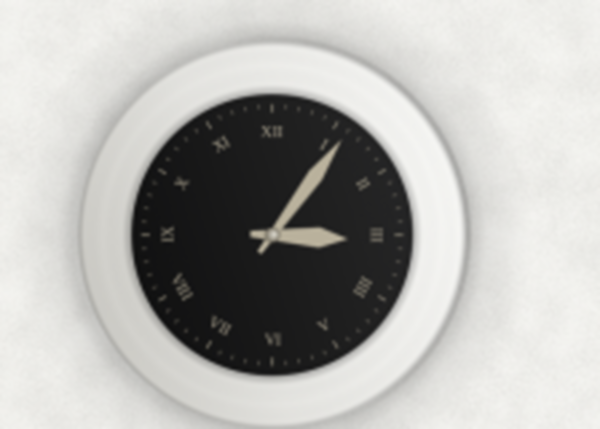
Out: h=3 m=6
